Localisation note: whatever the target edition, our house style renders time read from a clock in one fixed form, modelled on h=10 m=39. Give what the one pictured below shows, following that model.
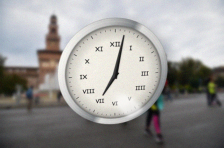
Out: h=7 m=2
